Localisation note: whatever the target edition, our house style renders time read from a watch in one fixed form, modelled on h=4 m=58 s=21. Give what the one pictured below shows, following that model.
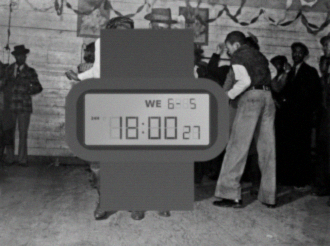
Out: h=18 m=0 s=27
